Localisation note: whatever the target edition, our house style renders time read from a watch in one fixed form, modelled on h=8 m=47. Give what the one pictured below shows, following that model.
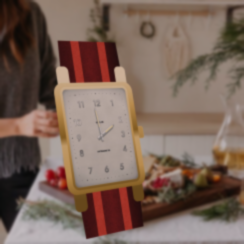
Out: h=1 m=59
